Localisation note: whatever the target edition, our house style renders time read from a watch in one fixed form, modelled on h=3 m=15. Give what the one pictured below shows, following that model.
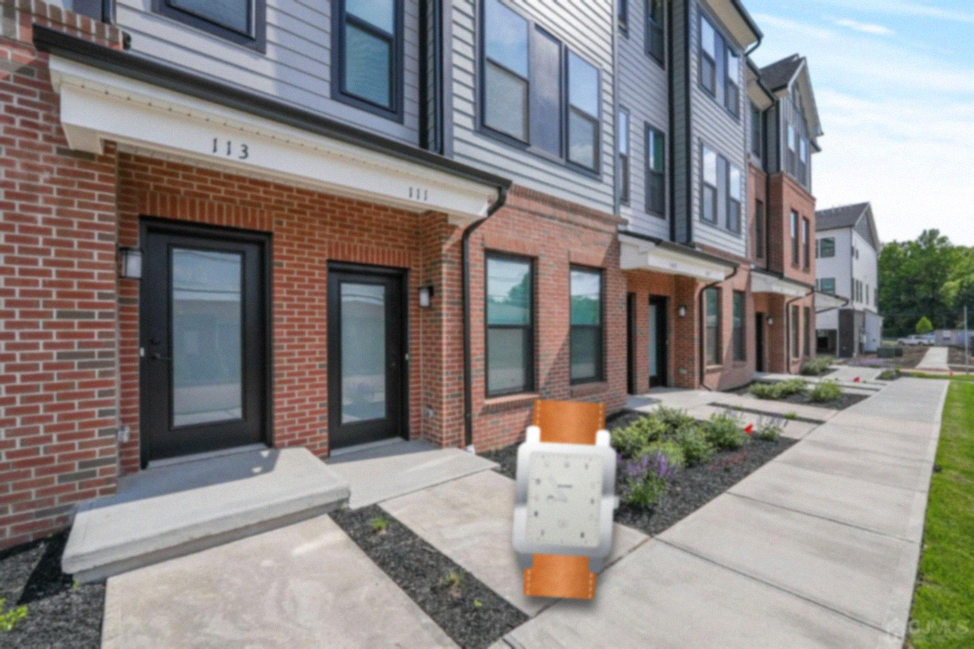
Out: h=8 m=54
